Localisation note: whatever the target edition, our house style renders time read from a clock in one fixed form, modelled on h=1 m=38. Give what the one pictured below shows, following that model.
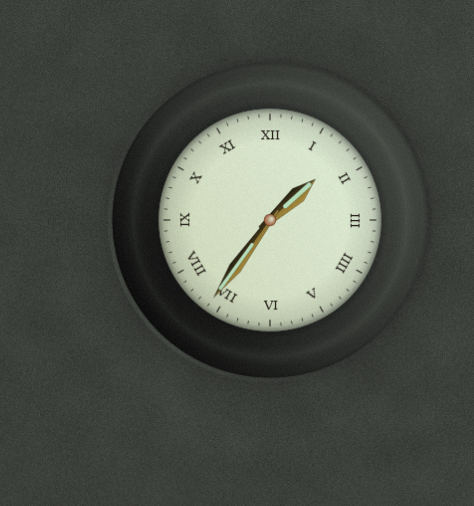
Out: h=1 m=36
